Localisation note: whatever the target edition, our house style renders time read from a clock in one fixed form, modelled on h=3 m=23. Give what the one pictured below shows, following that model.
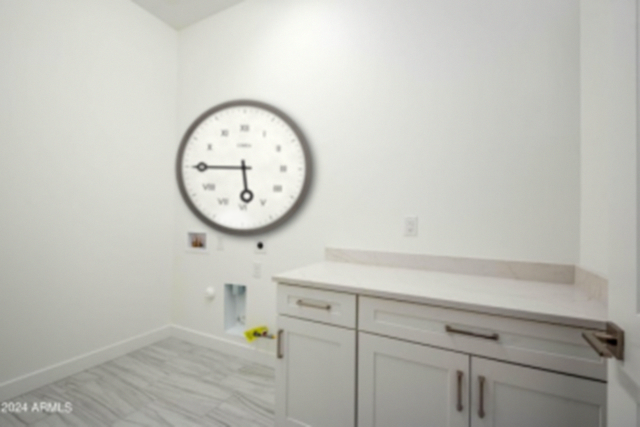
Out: h=5 m=45
